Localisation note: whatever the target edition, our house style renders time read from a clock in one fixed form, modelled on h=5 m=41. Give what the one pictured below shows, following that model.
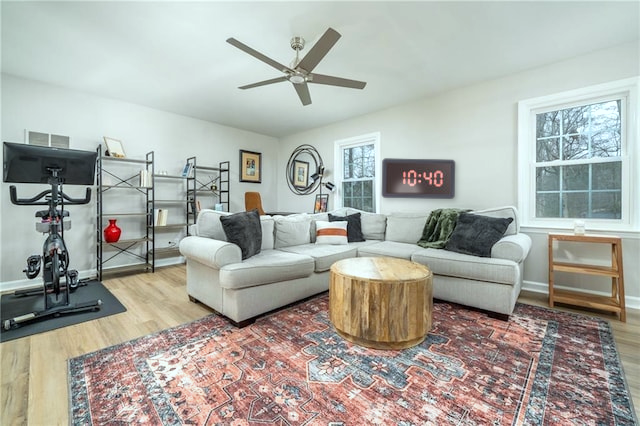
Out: h=10 m=40
